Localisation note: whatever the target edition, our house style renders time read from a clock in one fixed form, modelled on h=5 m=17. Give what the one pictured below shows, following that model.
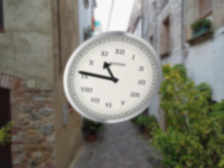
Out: h=10 m=46
